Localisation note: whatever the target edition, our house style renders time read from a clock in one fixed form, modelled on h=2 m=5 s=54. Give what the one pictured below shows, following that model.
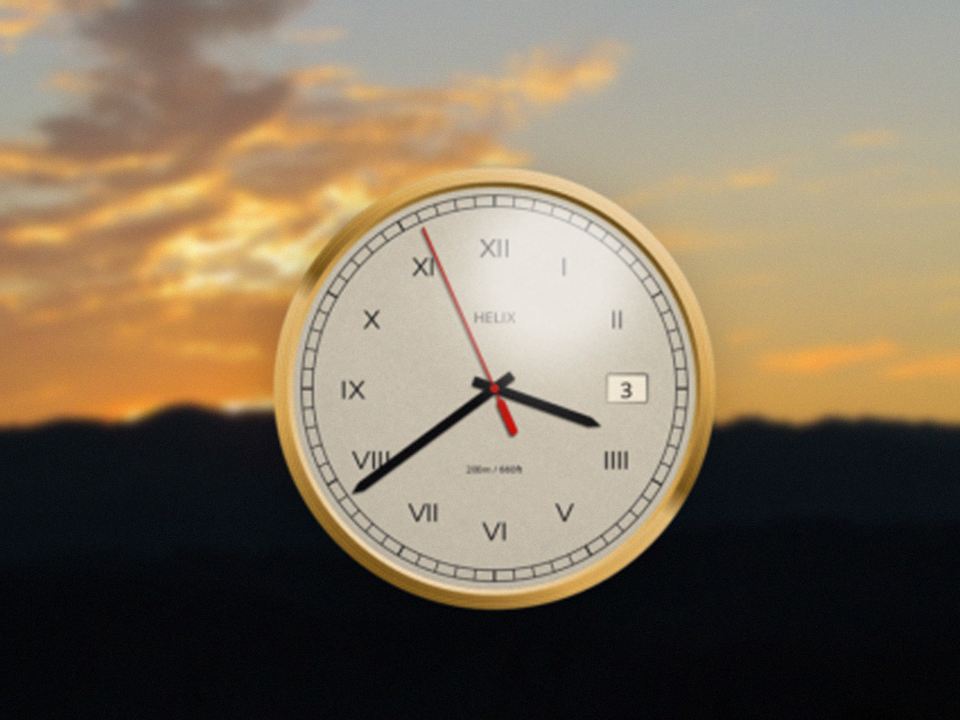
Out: h=3 m=38 s=56
